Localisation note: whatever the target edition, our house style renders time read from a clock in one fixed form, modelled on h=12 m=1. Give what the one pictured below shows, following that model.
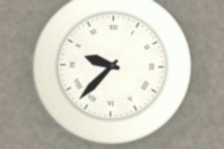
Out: h=9 m=37
